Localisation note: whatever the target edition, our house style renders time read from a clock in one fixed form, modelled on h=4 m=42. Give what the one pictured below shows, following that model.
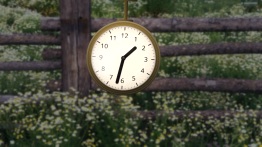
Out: h=1 m=32
